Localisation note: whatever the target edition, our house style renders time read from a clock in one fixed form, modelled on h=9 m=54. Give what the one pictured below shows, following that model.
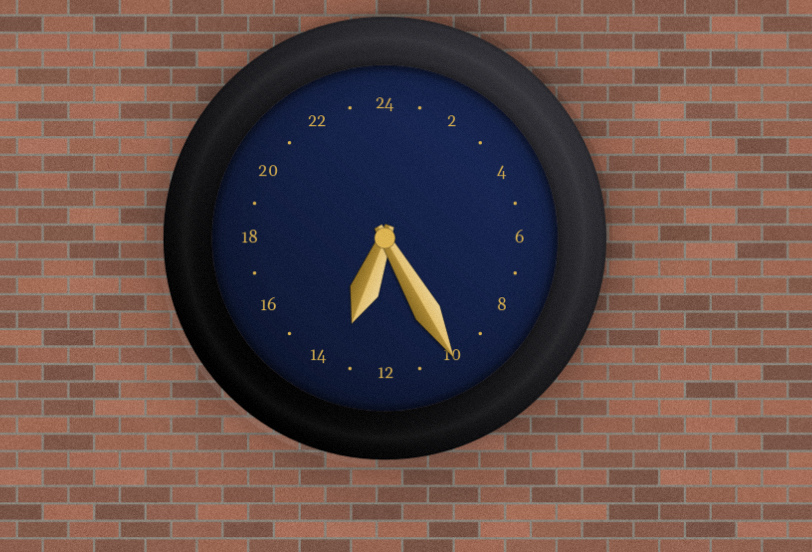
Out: h=13 m=25
